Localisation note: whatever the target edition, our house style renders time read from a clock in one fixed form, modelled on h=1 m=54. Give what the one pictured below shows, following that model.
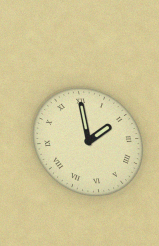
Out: h=2 m=0
